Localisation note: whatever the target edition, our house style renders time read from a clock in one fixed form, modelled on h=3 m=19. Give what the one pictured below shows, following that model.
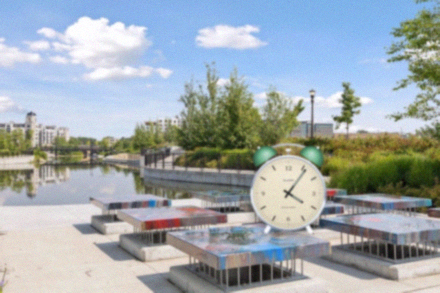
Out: h=4 m=6
